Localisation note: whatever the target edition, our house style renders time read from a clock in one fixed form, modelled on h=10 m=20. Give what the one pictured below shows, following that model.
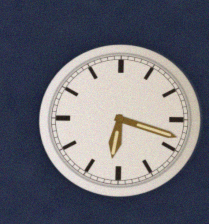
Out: h=6 m=18
